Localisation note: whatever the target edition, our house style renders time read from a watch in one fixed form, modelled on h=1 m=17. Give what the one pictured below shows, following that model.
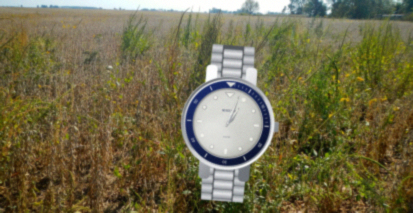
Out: h=1 m=3
